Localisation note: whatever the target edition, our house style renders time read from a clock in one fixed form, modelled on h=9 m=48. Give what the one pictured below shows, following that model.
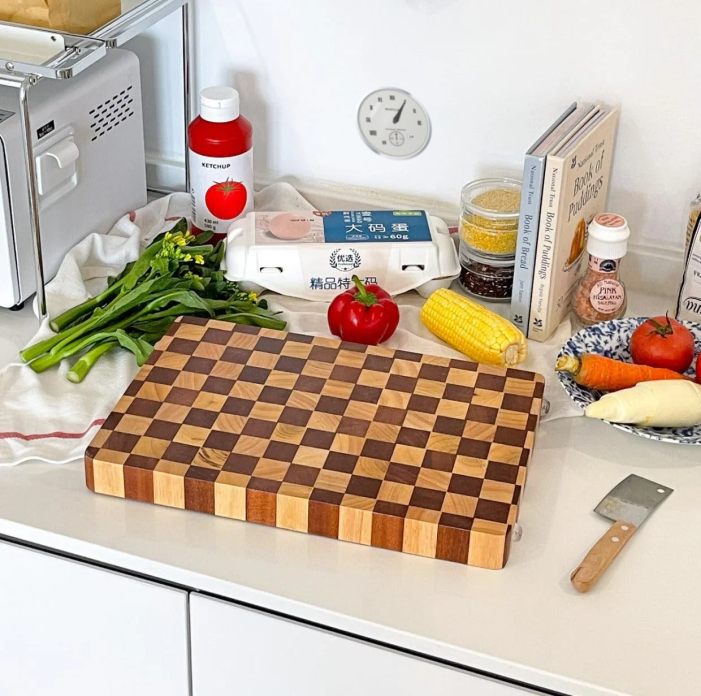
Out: h=1 m=5
